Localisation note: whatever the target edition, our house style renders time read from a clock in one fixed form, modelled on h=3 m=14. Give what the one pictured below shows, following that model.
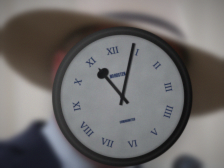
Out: h=11 m=4
